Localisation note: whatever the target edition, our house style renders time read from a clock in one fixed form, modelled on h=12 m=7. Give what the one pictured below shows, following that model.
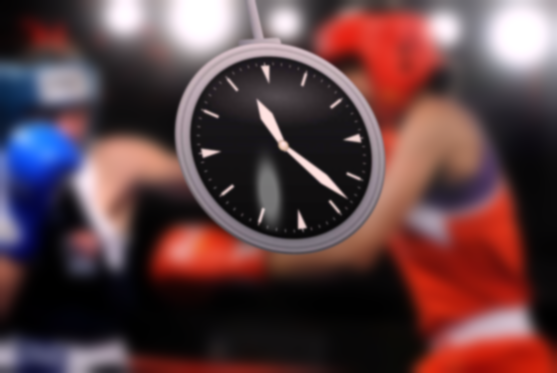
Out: h=11 m=23
